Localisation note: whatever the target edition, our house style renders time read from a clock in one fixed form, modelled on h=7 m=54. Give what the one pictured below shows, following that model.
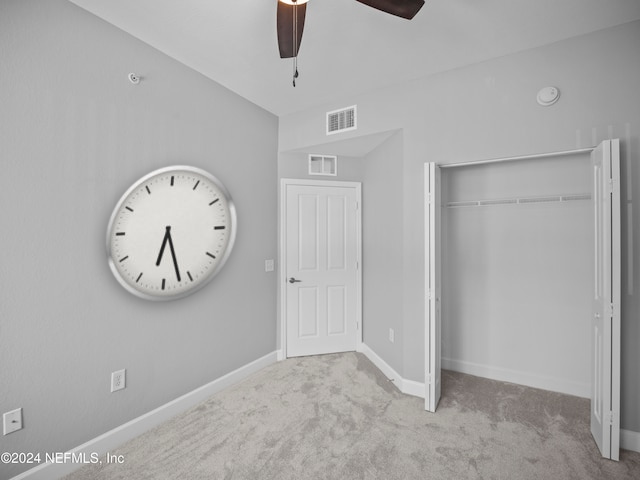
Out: h=6 m=27
